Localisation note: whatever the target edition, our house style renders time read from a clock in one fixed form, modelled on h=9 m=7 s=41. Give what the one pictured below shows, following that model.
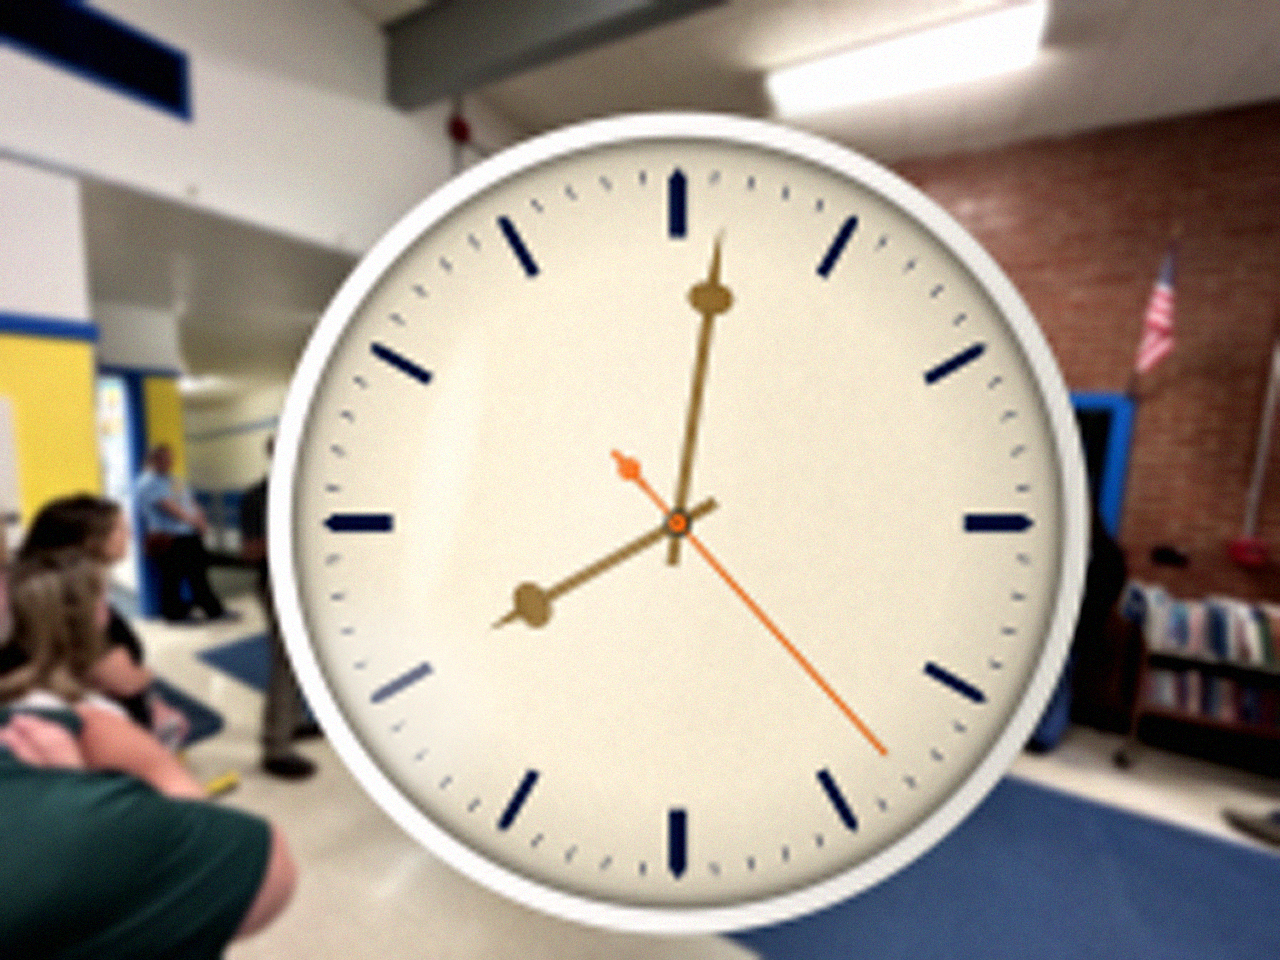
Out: h=8 m=1 s=23
